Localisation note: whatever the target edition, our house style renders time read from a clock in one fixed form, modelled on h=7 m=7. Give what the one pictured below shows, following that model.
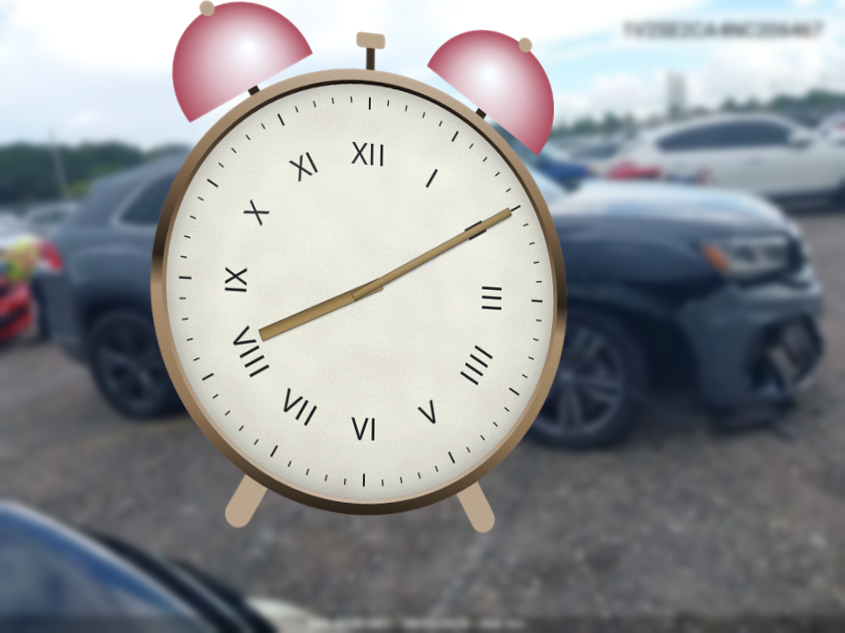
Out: h=8 m=10
